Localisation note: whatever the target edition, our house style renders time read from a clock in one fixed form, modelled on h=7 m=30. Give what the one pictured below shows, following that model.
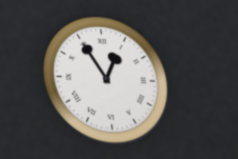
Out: h=12 m=55
